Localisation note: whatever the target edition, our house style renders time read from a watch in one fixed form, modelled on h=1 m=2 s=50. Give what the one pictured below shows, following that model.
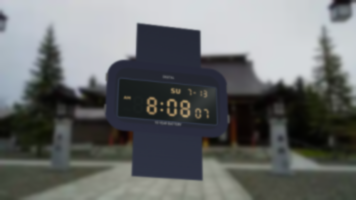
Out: h=8 m=8 s=7
